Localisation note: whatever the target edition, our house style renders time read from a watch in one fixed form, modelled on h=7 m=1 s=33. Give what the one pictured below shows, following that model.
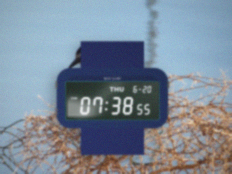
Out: h=7 m=38 s=55
